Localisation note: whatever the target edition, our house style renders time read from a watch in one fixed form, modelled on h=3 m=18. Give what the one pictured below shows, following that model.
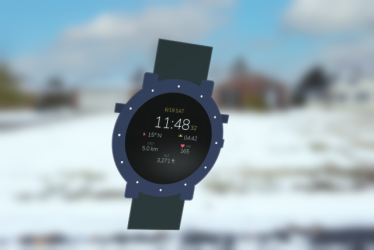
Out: h=11 m=48
